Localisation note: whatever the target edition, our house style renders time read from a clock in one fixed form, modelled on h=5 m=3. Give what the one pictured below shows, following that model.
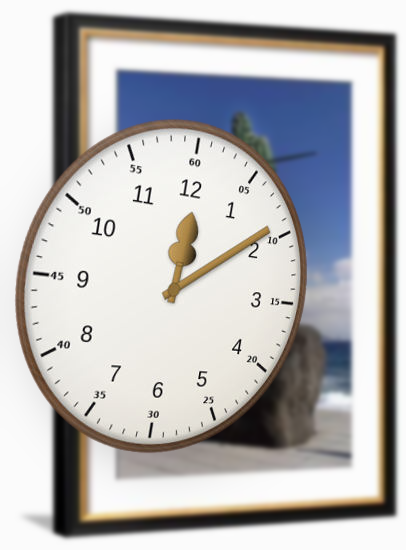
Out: h=12 m=9
